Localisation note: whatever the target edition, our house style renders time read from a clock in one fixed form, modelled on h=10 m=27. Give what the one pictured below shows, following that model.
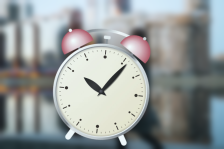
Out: h=10 m=6
